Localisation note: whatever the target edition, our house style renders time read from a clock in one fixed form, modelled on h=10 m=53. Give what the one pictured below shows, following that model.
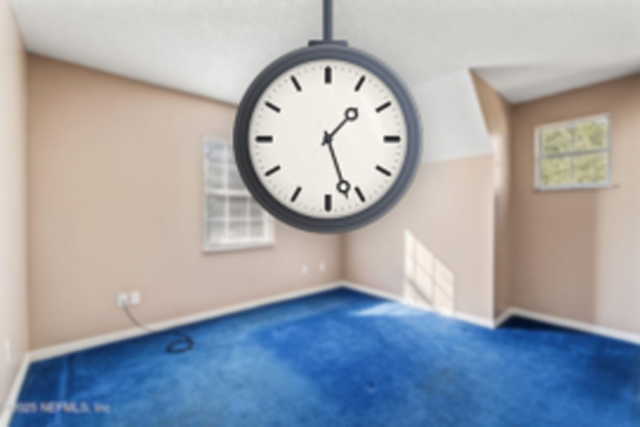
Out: h=1 m=27
